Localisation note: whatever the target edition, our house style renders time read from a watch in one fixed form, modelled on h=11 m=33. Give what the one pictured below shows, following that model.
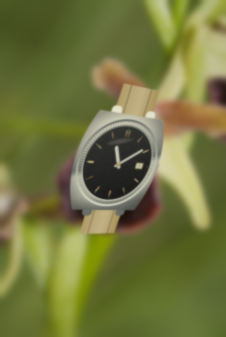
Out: h=11 m=9
